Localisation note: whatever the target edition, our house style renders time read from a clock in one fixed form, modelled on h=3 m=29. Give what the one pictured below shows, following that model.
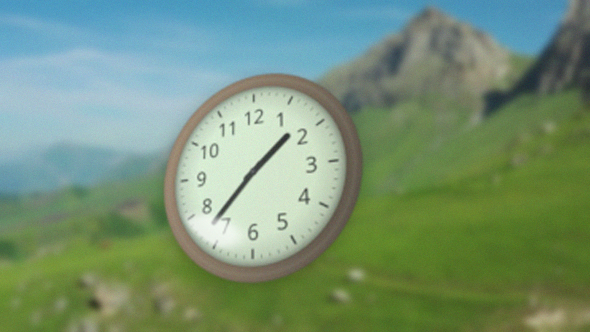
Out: h=1 m=37
